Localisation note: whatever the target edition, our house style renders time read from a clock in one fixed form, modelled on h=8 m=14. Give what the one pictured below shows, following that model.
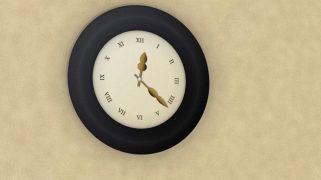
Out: h=12 m=22
